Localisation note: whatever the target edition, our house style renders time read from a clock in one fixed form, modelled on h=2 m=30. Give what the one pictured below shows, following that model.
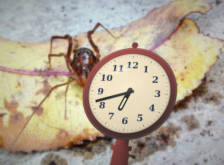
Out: h=6 m=42
